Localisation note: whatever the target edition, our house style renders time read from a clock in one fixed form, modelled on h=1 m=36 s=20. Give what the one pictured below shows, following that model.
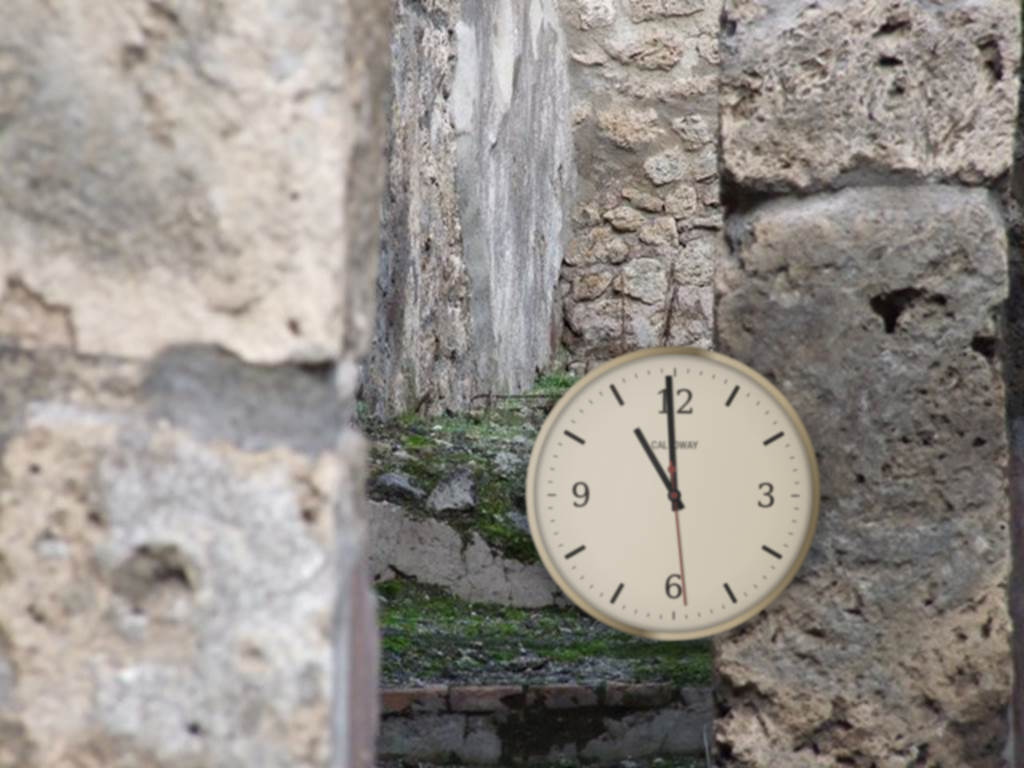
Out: h=10 m=59 s=29
